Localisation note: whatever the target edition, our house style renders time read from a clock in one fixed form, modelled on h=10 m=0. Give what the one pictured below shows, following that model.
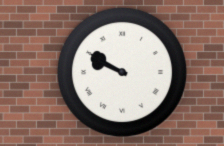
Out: h=9 m=50
